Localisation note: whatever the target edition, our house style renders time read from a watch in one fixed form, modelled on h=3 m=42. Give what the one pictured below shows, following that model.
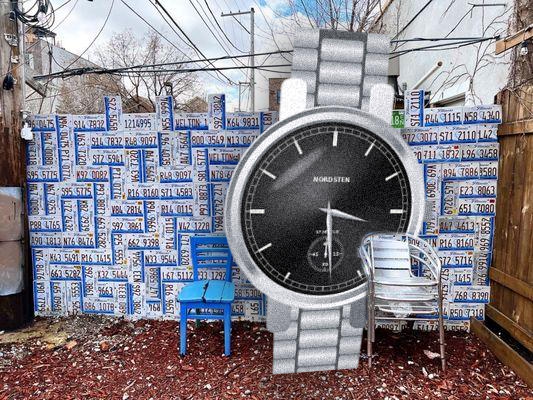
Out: h=3 m=29
